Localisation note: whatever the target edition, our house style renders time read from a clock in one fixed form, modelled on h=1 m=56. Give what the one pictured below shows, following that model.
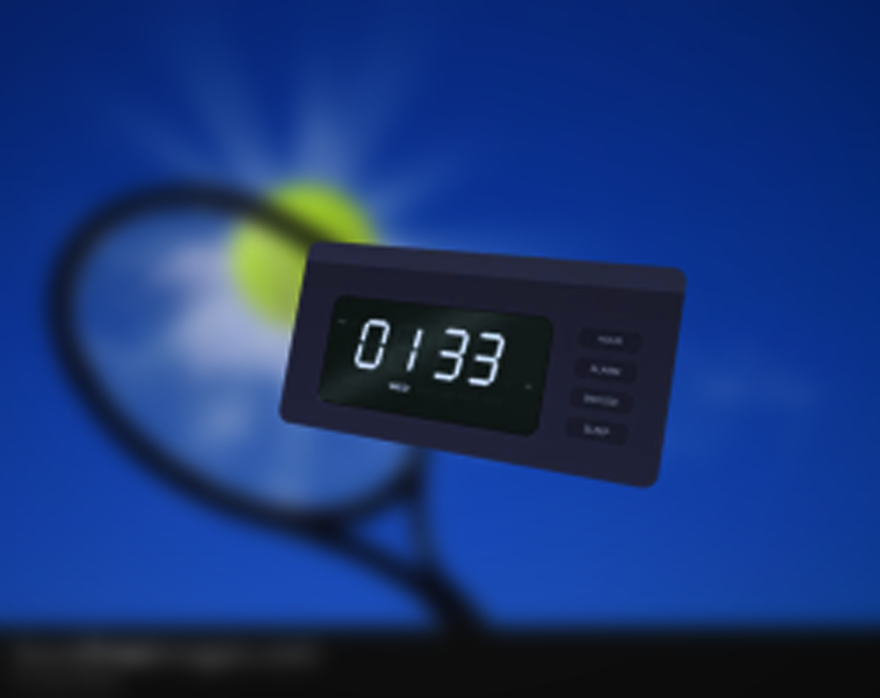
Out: h=1 m=33
